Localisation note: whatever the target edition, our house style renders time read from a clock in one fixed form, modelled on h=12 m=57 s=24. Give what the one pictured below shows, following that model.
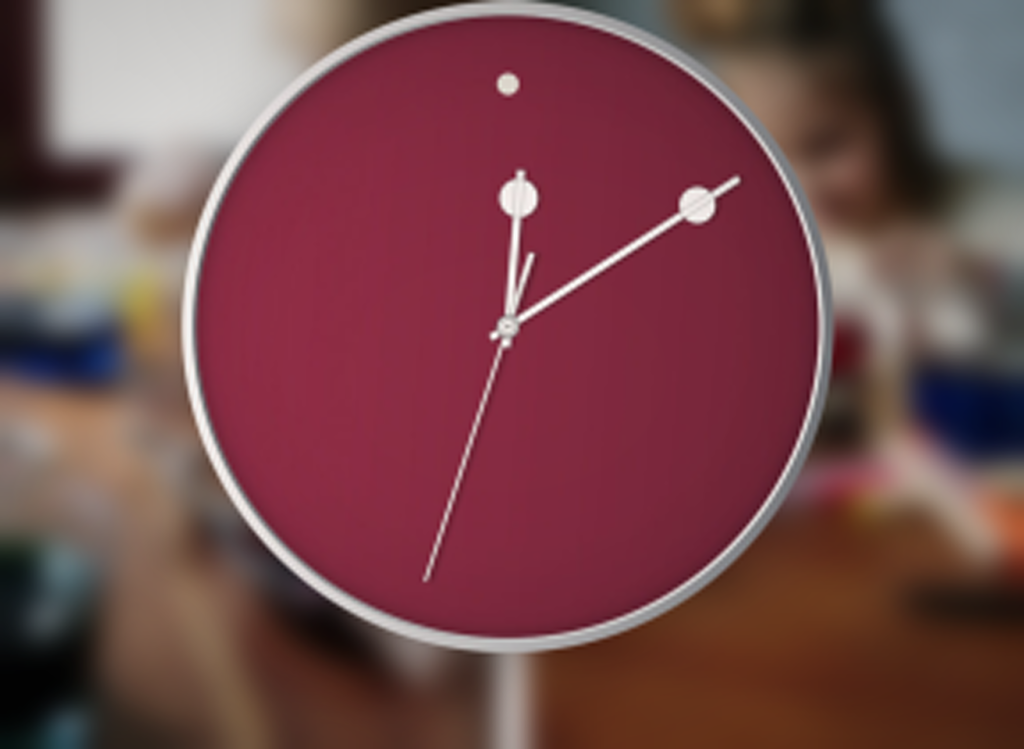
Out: h=12 m=9 s=33
